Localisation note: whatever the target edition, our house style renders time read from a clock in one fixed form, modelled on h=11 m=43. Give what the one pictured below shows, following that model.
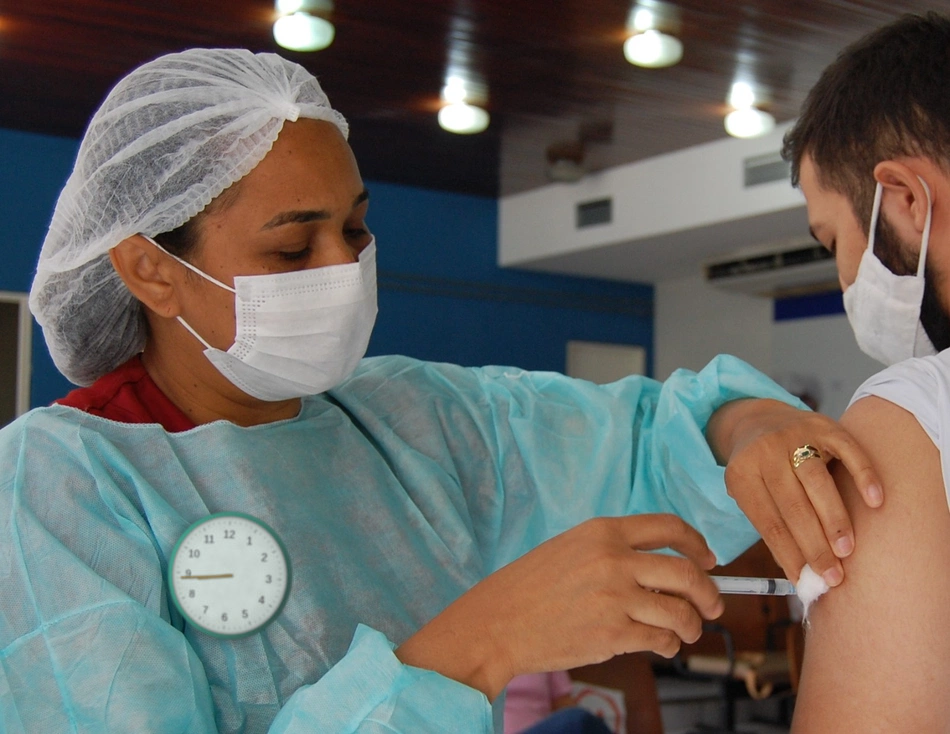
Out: h=8 m=44
